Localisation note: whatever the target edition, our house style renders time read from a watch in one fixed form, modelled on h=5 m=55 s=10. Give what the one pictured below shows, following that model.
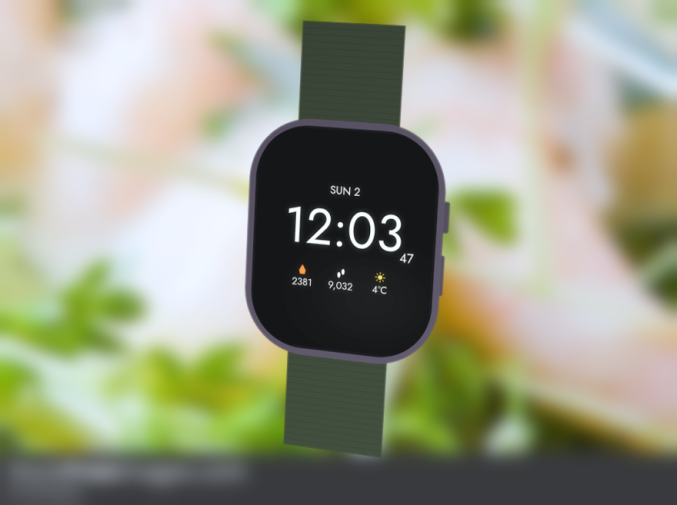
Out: h=12 m=3 s=47
